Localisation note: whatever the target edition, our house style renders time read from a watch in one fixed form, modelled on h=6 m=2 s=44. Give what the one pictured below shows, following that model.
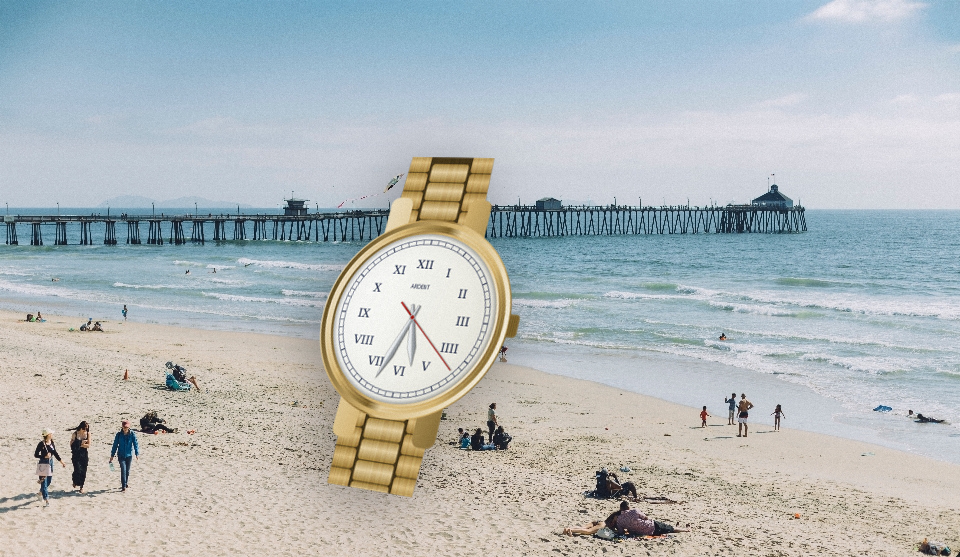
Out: h=5 m=33 s=22
